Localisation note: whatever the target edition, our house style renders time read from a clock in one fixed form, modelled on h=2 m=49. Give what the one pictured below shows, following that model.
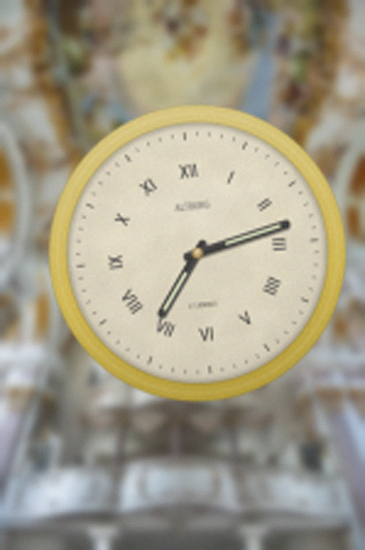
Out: h=7 m=13
